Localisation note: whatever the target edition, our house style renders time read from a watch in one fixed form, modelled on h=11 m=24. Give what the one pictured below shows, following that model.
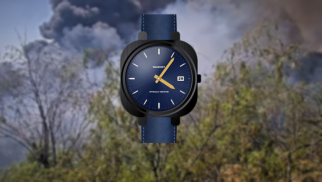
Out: h=4 m=6
